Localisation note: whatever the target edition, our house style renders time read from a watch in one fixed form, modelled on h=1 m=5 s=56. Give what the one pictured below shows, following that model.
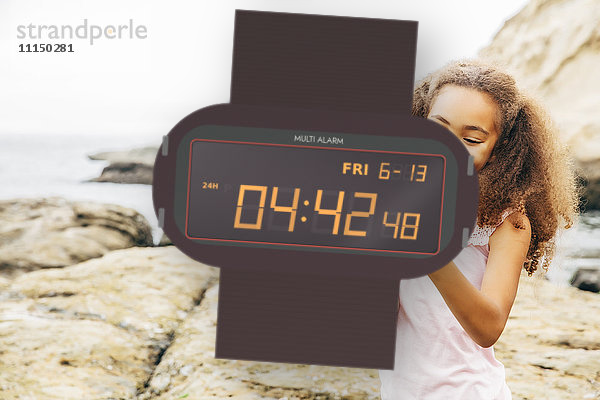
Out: h=4 m=42 s=48
